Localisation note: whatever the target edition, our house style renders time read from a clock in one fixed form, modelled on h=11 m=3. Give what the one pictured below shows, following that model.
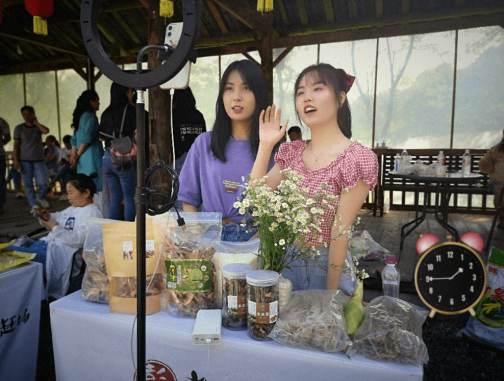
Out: h=1 m=45
